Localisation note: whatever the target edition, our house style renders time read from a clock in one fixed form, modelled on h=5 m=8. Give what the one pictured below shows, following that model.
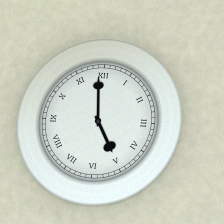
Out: h=4 m=59
